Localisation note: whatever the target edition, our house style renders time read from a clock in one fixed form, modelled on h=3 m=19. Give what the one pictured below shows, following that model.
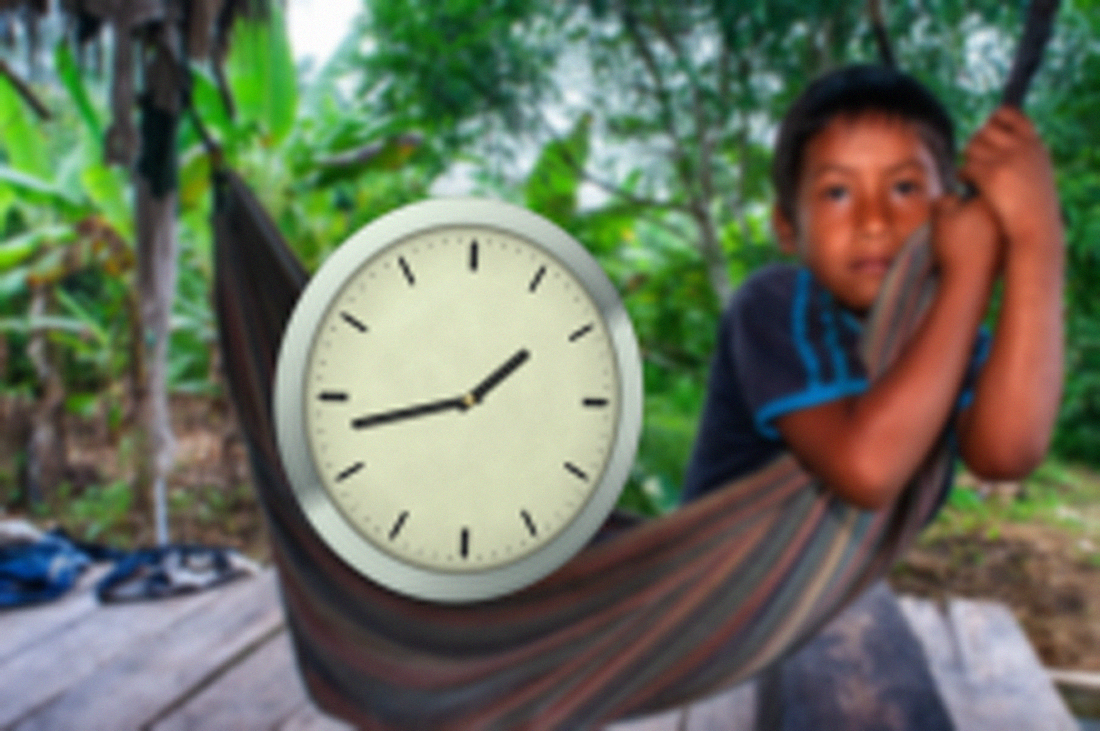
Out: h=1 m=43
